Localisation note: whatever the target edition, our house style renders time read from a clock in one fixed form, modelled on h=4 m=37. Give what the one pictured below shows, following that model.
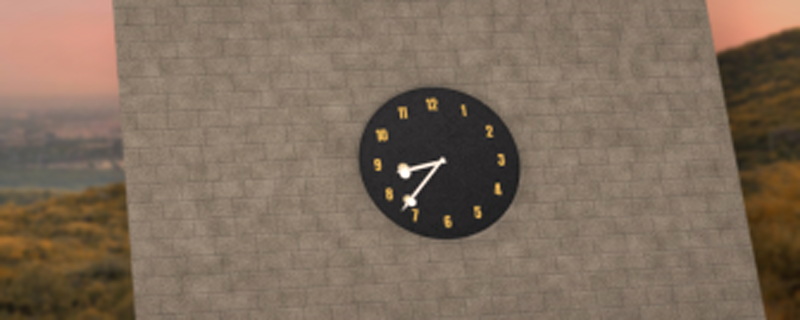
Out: h=8 m=37
